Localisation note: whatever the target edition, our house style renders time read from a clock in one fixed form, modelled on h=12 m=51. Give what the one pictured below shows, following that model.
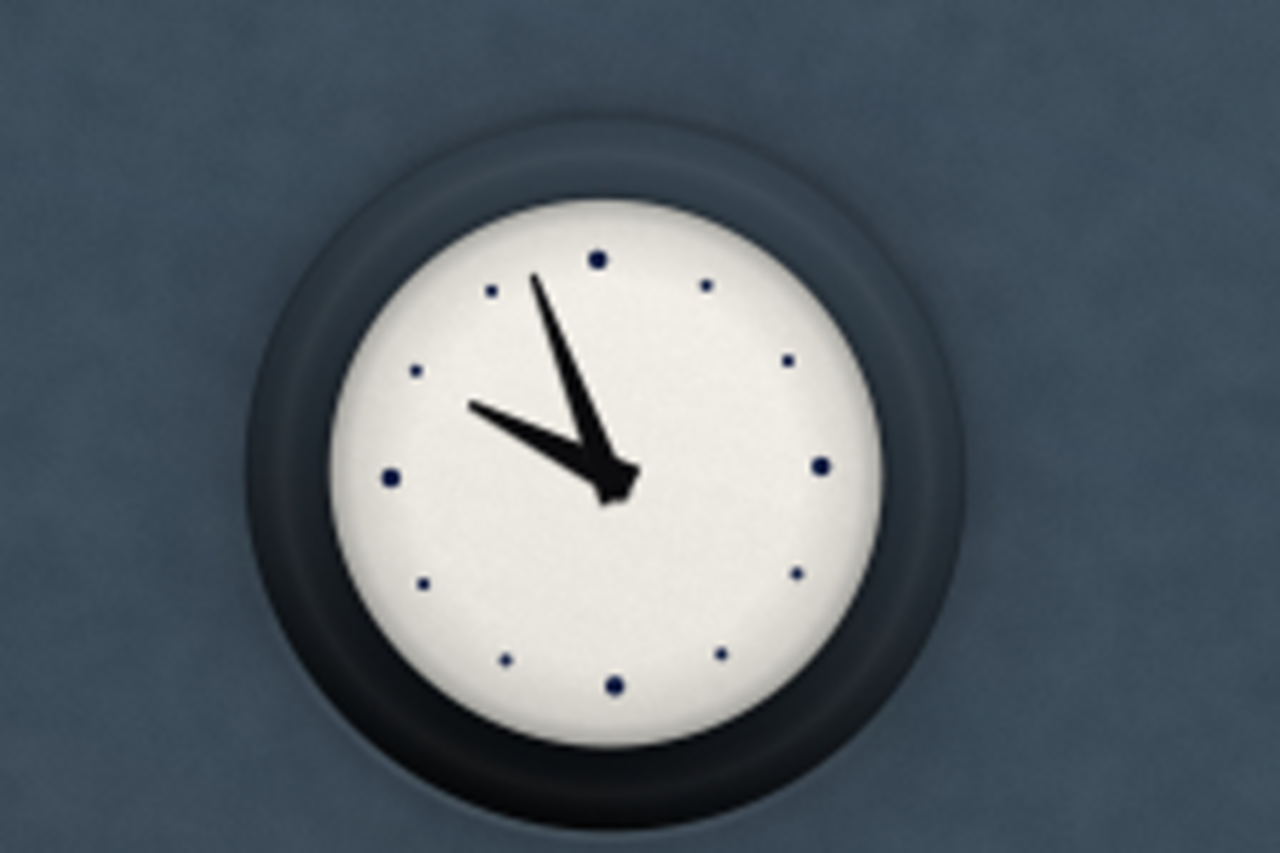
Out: h=9 m=57
